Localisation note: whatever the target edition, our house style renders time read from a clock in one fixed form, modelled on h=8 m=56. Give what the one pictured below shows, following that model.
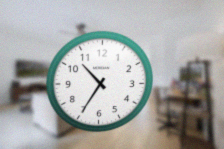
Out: h=10 m=35
